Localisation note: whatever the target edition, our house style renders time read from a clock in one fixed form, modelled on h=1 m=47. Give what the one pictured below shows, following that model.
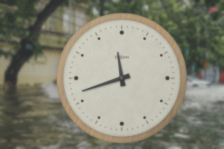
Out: h=11 m=42
